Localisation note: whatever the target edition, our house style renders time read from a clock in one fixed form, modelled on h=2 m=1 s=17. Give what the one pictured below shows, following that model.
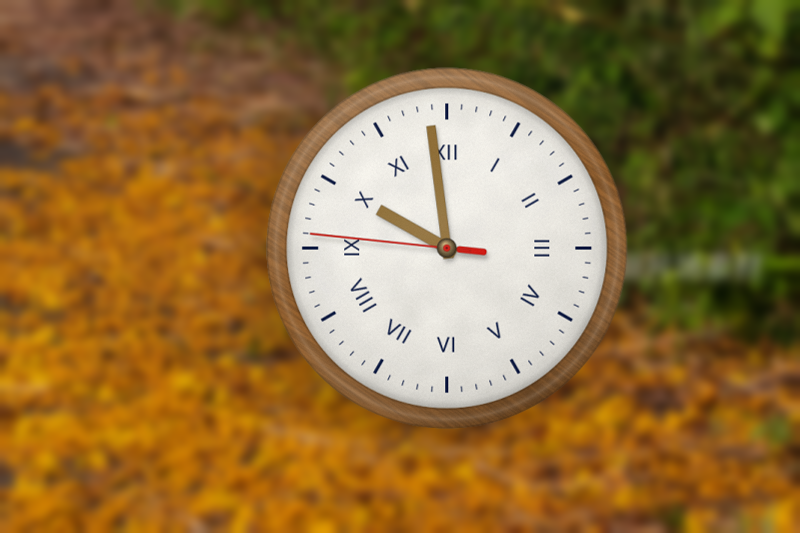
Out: h=9 m=58 s=46
